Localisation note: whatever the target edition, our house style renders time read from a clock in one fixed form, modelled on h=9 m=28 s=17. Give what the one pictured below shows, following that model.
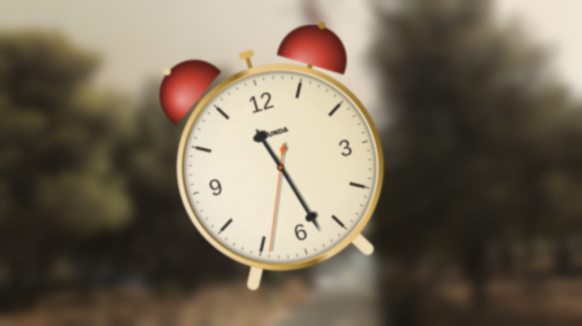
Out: h=11 m=27 s=34
